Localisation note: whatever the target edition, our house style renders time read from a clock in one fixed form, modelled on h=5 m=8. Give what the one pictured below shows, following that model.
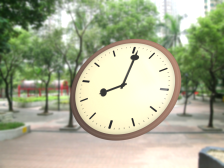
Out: h=8 m=1
